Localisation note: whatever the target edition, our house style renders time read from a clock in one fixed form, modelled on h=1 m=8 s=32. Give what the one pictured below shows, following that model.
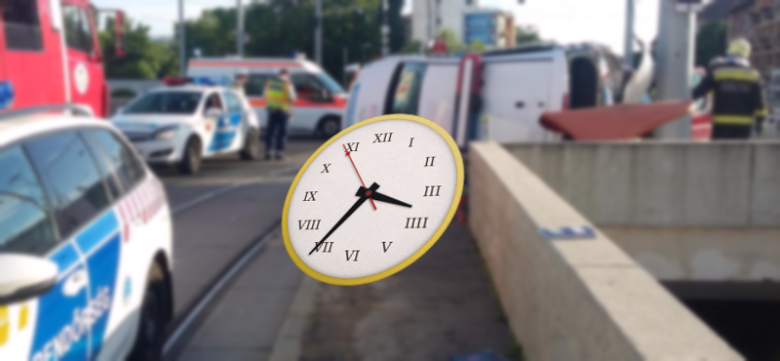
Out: h=3 m=35 s=54
